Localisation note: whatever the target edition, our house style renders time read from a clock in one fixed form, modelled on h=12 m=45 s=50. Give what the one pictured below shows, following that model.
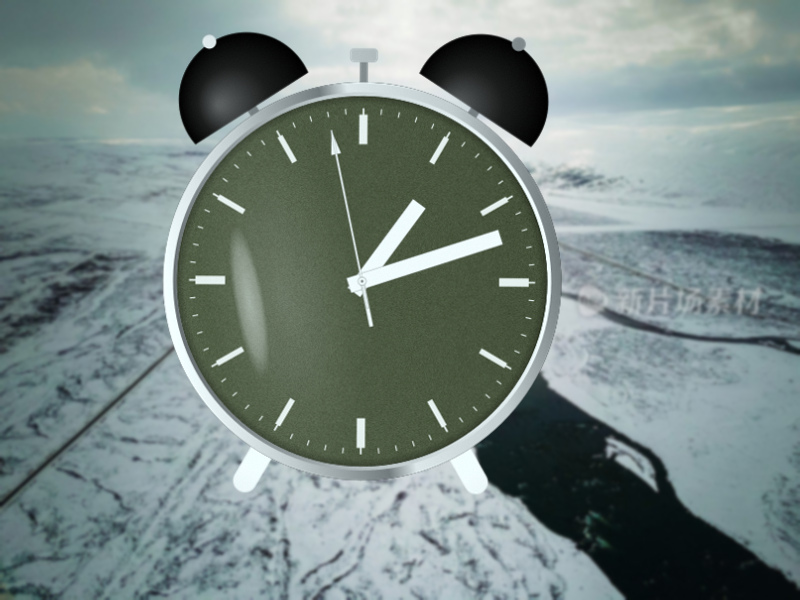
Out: h=1 m=11 s=58
